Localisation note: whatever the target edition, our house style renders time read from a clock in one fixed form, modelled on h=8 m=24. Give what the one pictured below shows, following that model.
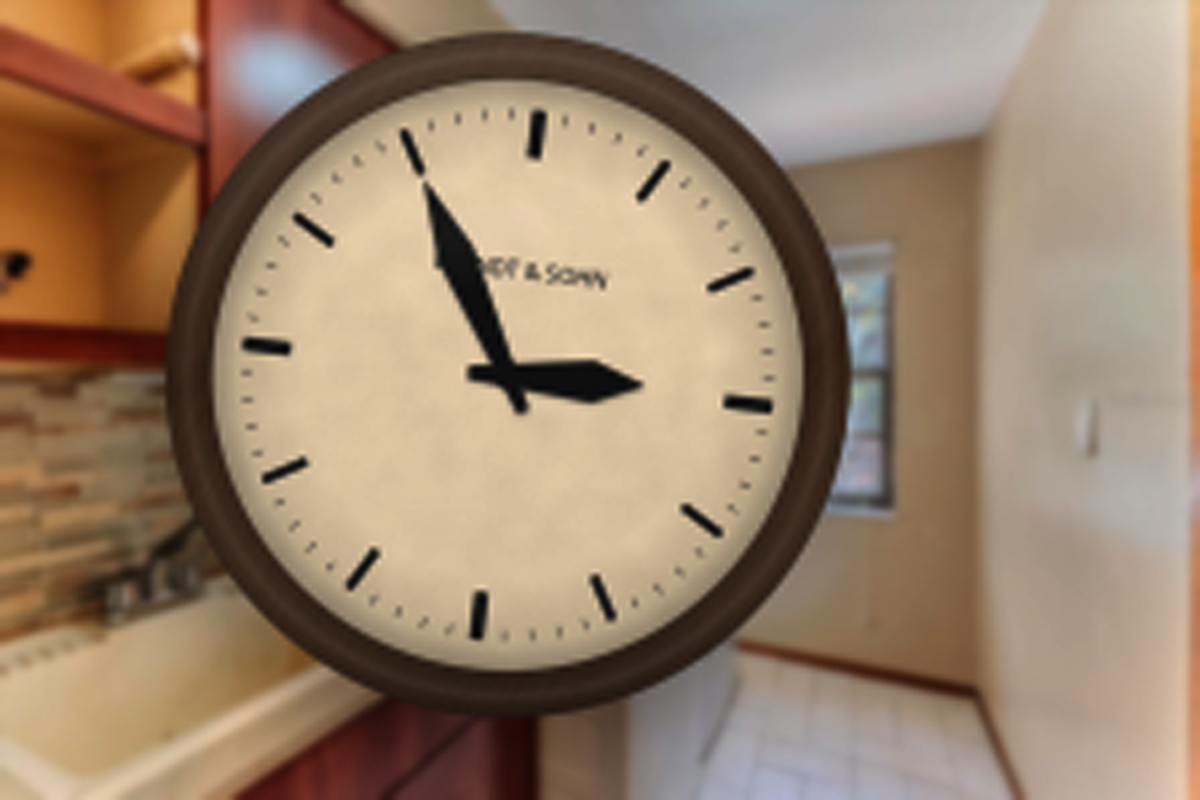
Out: h=2 m=55
